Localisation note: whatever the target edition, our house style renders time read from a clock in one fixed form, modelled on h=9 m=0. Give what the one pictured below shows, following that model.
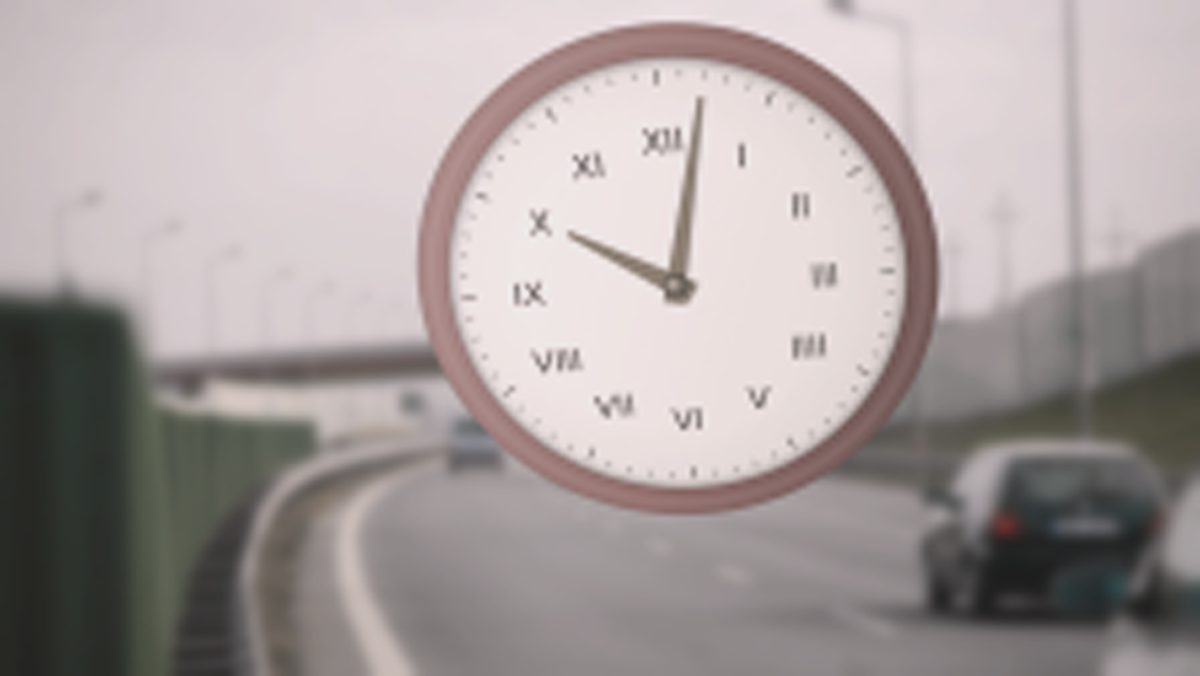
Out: h=10 m=2
